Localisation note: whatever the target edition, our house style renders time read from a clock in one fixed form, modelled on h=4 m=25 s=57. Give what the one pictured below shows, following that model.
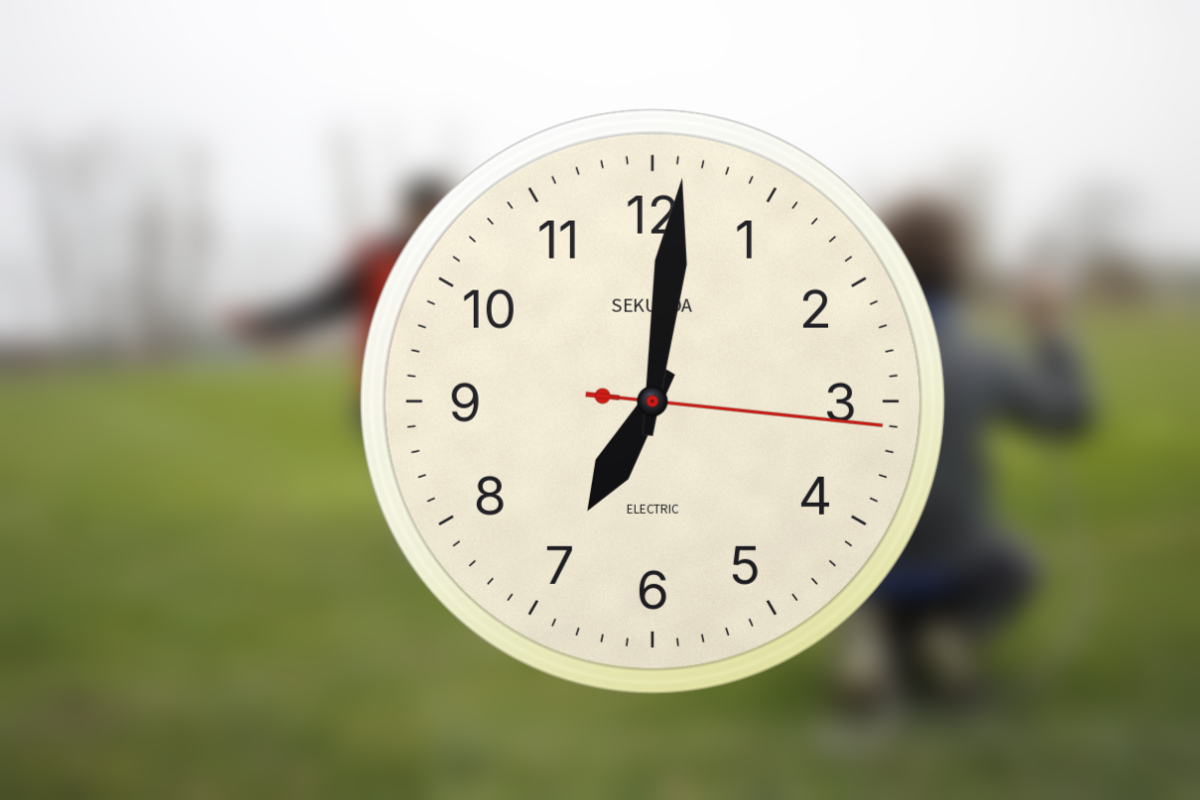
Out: h=7 m=1 s=16
